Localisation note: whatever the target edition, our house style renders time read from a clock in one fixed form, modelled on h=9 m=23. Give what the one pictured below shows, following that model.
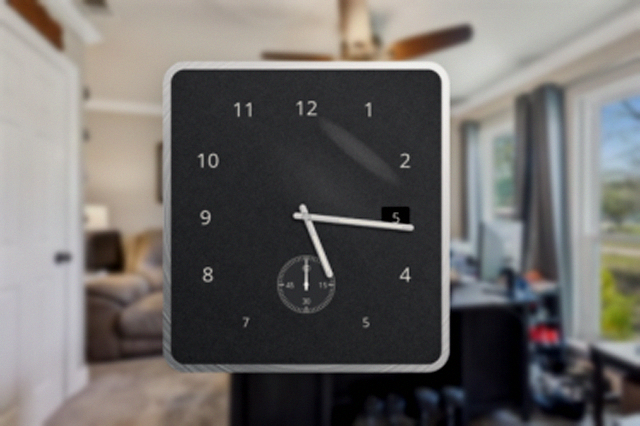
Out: h=5 m=16
